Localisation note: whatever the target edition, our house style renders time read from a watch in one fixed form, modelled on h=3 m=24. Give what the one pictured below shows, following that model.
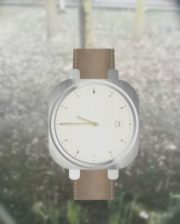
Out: h=9 m=45
